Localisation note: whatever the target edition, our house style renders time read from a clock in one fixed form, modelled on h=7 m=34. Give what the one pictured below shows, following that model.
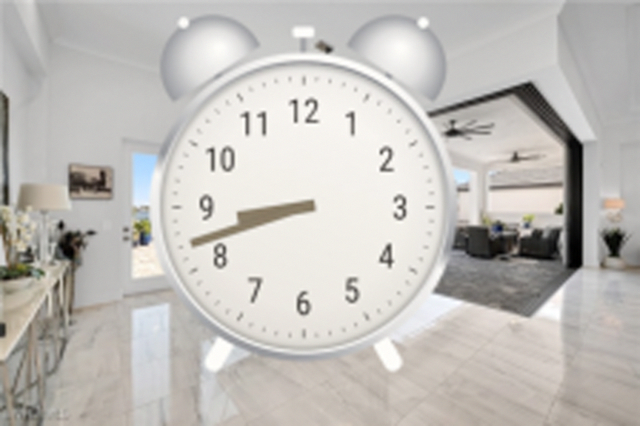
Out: h=8 m=42
